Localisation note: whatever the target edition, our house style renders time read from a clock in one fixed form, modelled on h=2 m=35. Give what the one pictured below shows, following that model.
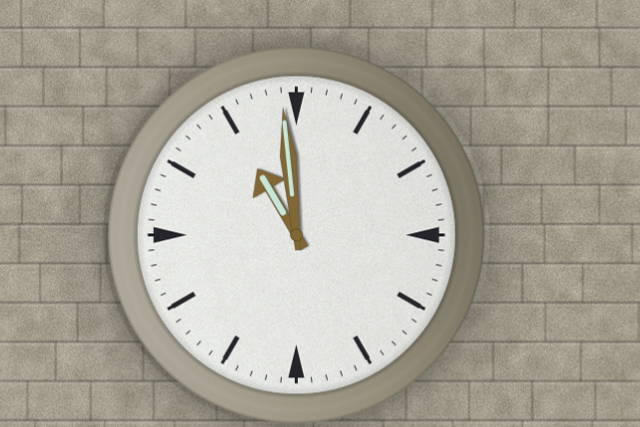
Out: h=10 m=59
